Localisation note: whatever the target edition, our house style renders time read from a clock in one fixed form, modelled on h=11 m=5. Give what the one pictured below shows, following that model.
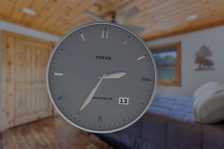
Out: h=2 m=35
